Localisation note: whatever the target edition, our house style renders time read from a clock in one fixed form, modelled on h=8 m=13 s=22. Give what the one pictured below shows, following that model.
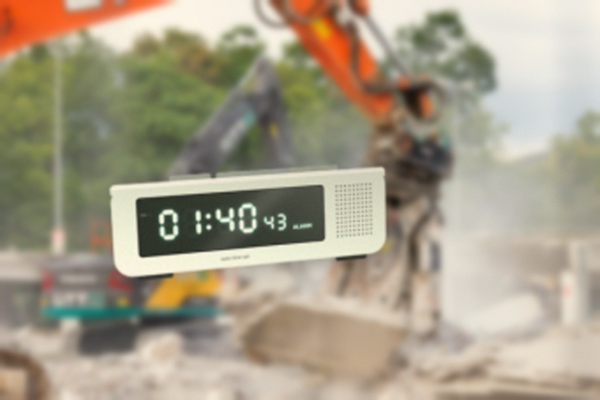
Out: h=1 m=40 s=43
